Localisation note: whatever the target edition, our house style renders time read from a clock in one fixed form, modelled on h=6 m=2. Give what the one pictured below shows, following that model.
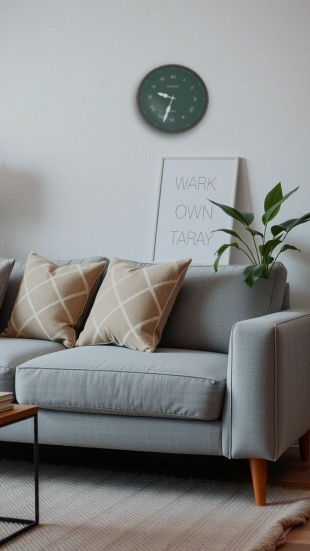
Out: h=9 m=33
